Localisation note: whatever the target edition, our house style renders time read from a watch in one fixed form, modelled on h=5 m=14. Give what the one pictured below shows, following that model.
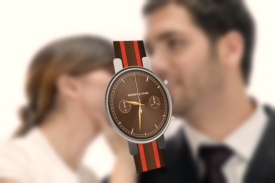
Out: h=9 m=32
